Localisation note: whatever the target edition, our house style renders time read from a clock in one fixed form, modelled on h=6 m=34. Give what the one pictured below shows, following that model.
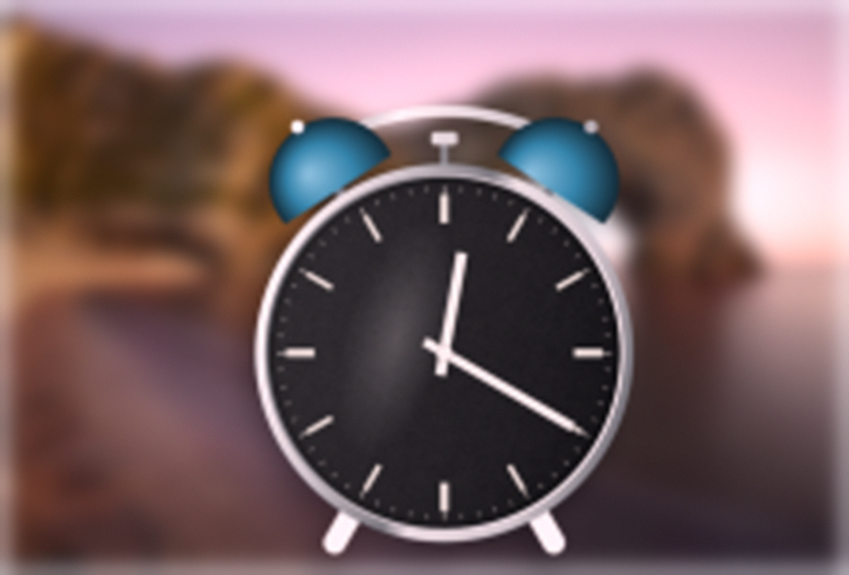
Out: h=12 m=20
